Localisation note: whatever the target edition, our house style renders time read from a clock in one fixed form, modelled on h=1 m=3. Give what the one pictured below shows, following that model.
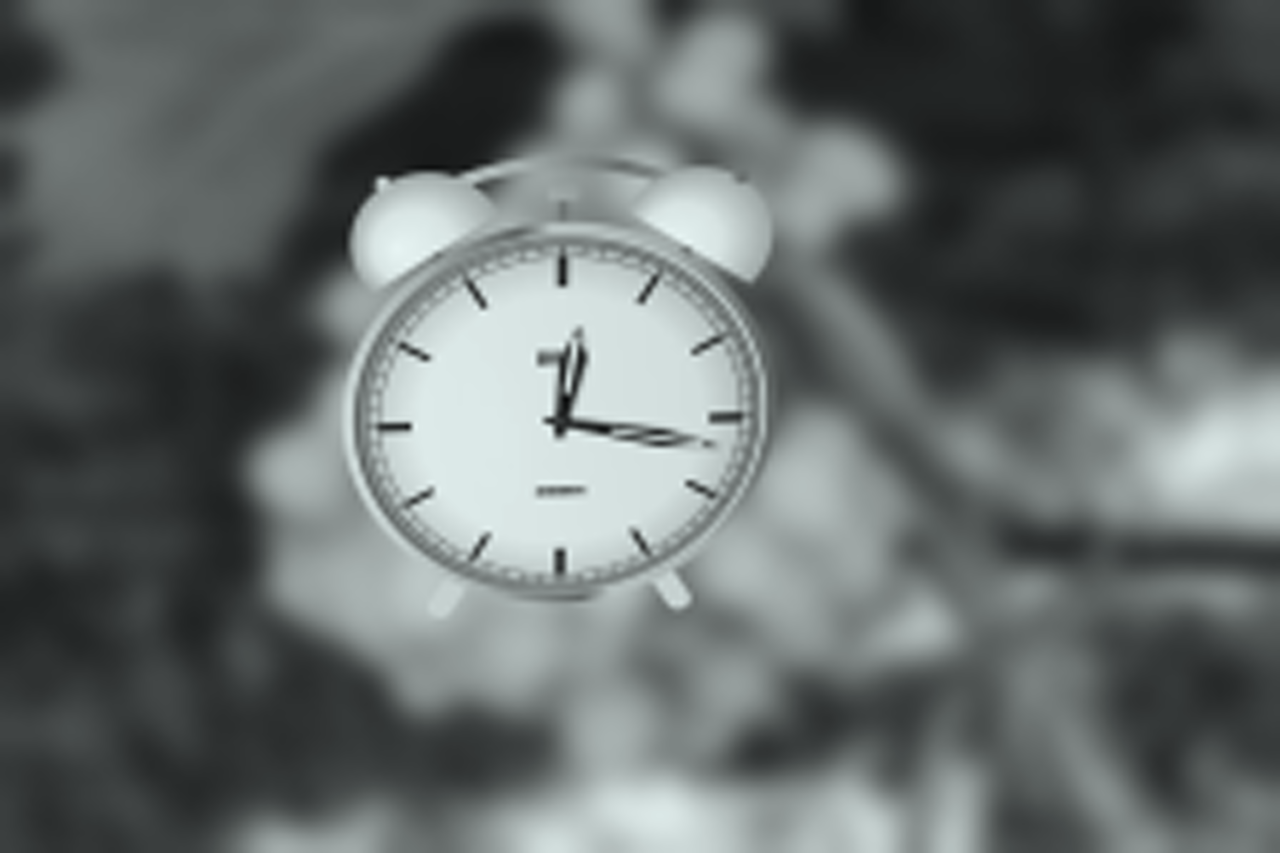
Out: h=12 m=17
